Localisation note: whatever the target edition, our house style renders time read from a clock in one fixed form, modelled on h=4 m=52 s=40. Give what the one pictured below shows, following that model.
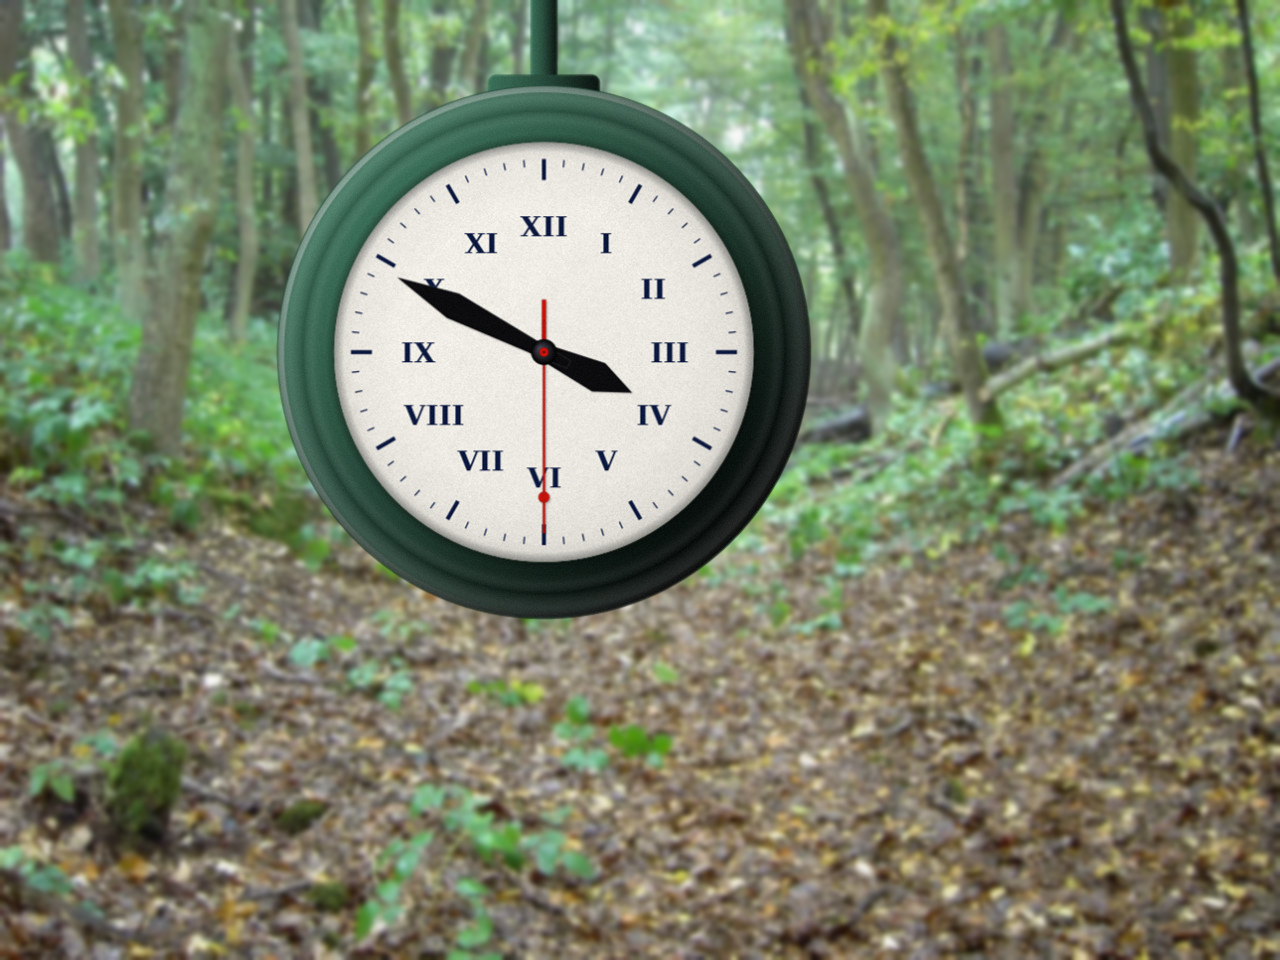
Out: h=3 m=49 s=30
